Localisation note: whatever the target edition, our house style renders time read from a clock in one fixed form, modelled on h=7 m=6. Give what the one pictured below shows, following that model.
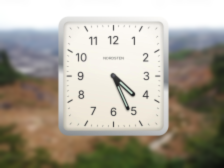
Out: h=4 m=26
